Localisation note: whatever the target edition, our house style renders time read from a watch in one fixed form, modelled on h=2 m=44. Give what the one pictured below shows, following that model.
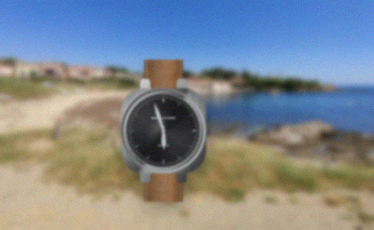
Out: h=5 m=57
